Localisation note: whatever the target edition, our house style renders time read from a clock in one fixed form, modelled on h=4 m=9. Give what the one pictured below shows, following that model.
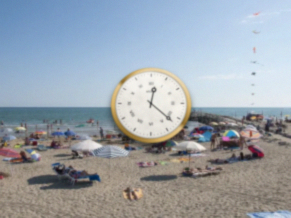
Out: h=12 m=22
